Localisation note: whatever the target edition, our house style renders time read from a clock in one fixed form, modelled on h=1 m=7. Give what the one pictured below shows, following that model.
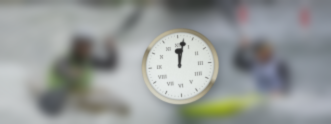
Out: h=12 m=2
